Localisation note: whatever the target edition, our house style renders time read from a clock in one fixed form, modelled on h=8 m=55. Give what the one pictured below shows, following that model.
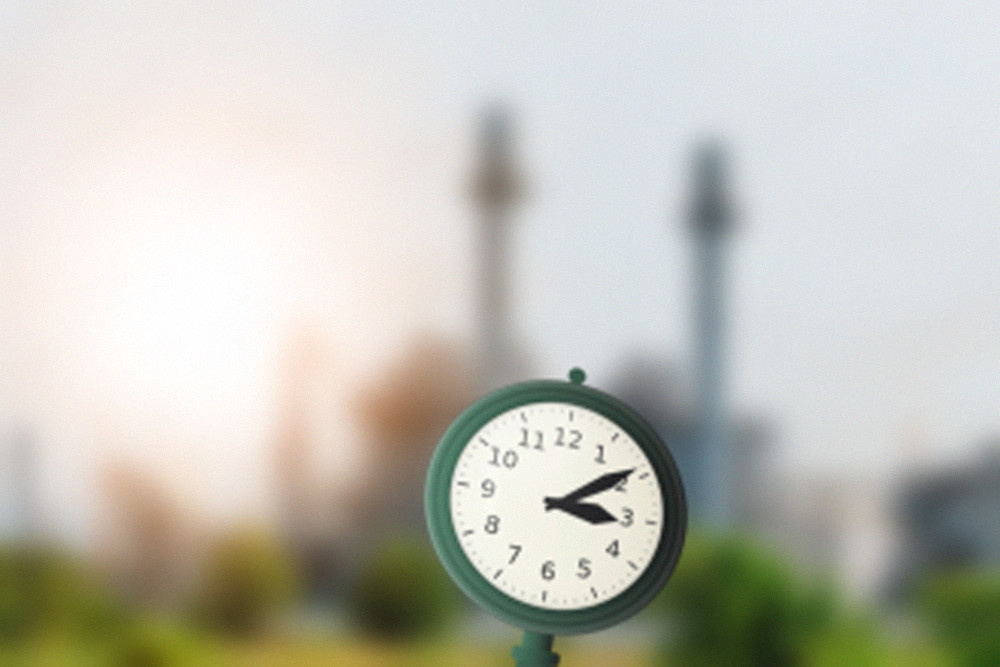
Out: h=3 m=9
